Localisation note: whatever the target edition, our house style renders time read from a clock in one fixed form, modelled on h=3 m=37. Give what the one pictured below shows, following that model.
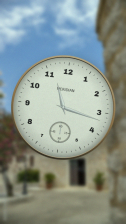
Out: h=11 m=17
